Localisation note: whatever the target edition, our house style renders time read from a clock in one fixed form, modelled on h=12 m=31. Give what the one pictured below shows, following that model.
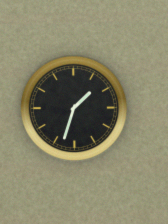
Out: h=1 m=33
